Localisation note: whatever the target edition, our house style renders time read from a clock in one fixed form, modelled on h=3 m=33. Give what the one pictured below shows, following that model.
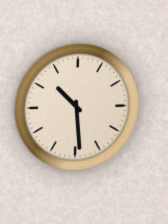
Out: h=10 m=29
